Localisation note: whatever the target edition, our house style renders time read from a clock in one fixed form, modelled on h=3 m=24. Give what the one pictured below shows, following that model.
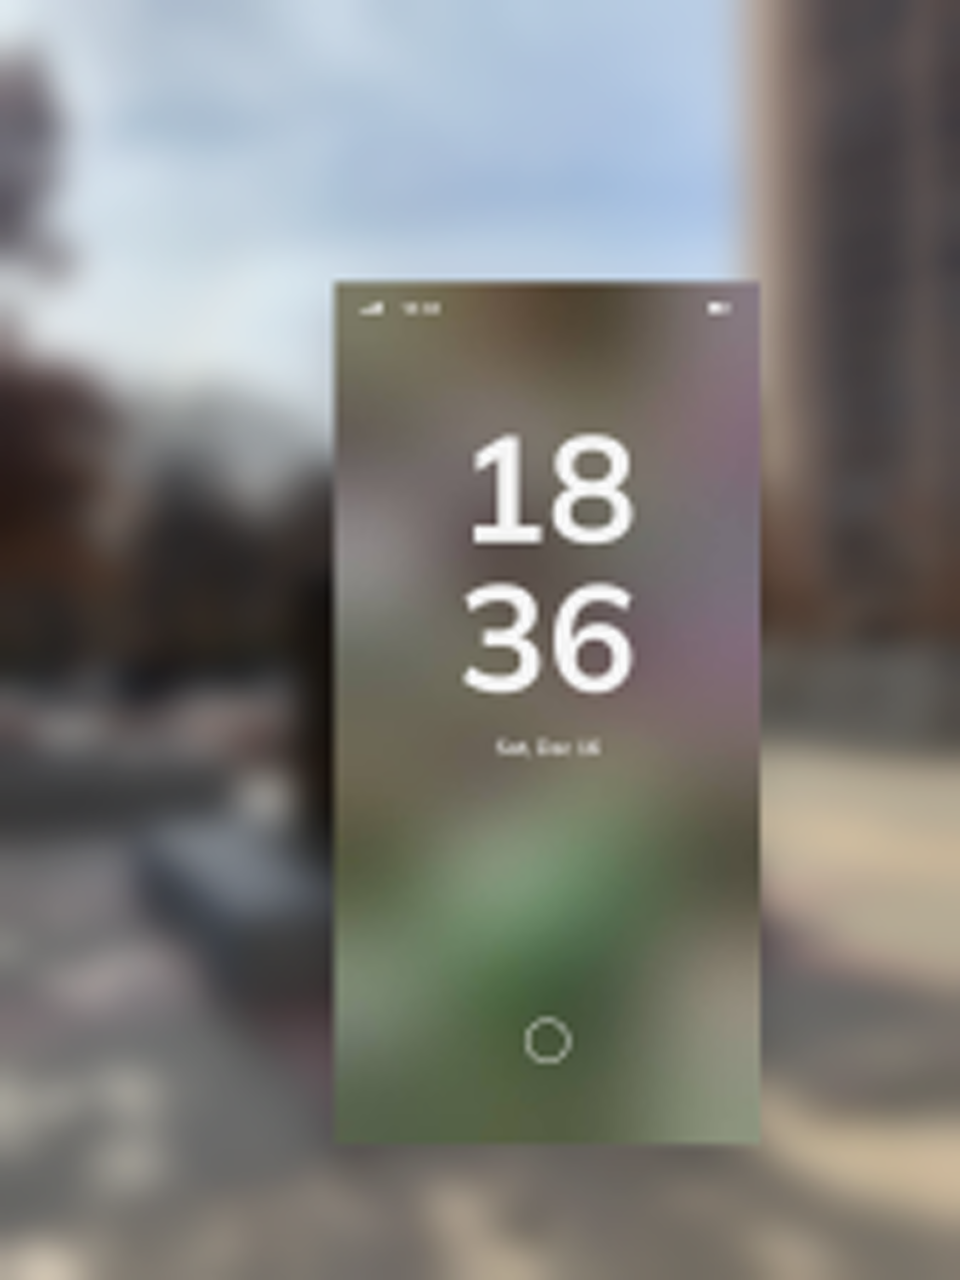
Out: h=18 m=36
